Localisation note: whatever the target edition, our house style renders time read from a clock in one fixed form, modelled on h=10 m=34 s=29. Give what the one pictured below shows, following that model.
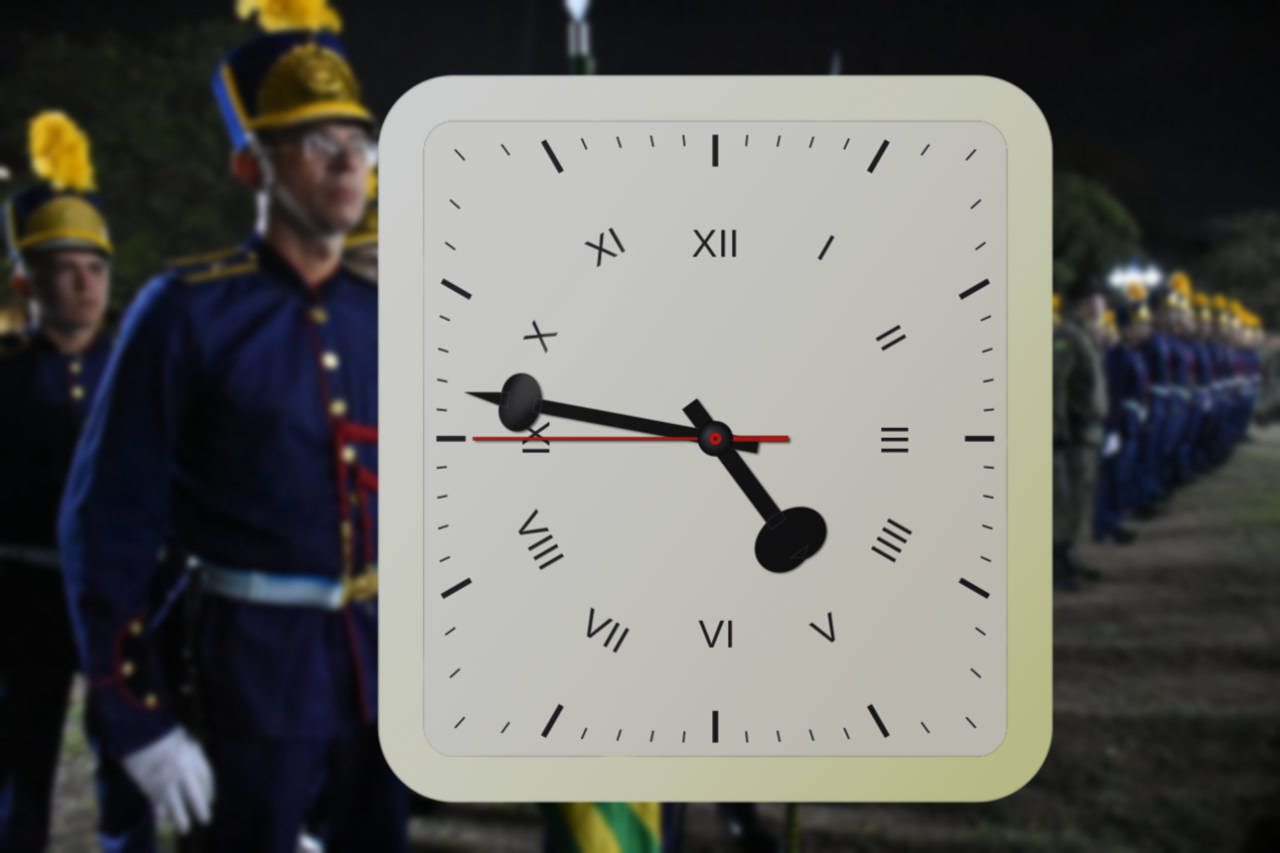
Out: h=4 m=46 s=45
